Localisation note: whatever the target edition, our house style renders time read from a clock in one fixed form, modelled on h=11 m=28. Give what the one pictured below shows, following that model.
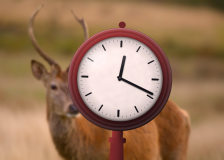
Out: h=12 m=19
